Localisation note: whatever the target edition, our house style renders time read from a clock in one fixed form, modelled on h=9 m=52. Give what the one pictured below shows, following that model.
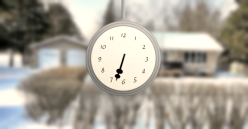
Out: h=6 m=33
